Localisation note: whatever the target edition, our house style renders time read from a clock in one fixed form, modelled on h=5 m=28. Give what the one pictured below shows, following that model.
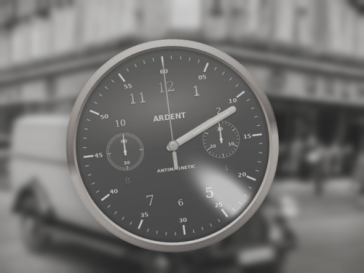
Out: h=2 m=11
